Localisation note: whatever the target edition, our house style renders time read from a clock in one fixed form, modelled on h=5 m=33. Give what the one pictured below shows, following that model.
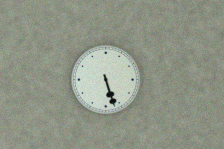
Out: h=5 m=27
